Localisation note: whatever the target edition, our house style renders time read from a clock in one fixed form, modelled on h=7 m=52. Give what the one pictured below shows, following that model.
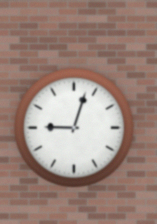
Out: h=9 m=3
